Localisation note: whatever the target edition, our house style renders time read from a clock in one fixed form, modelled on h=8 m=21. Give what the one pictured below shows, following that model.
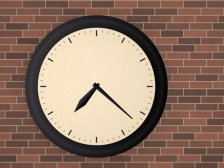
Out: h=7 m=22
